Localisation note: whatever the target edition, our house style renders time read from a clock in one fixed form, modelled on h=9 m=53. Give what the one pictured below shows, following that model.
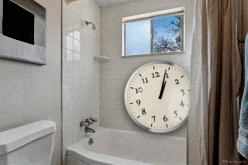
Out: h=1 m=4
